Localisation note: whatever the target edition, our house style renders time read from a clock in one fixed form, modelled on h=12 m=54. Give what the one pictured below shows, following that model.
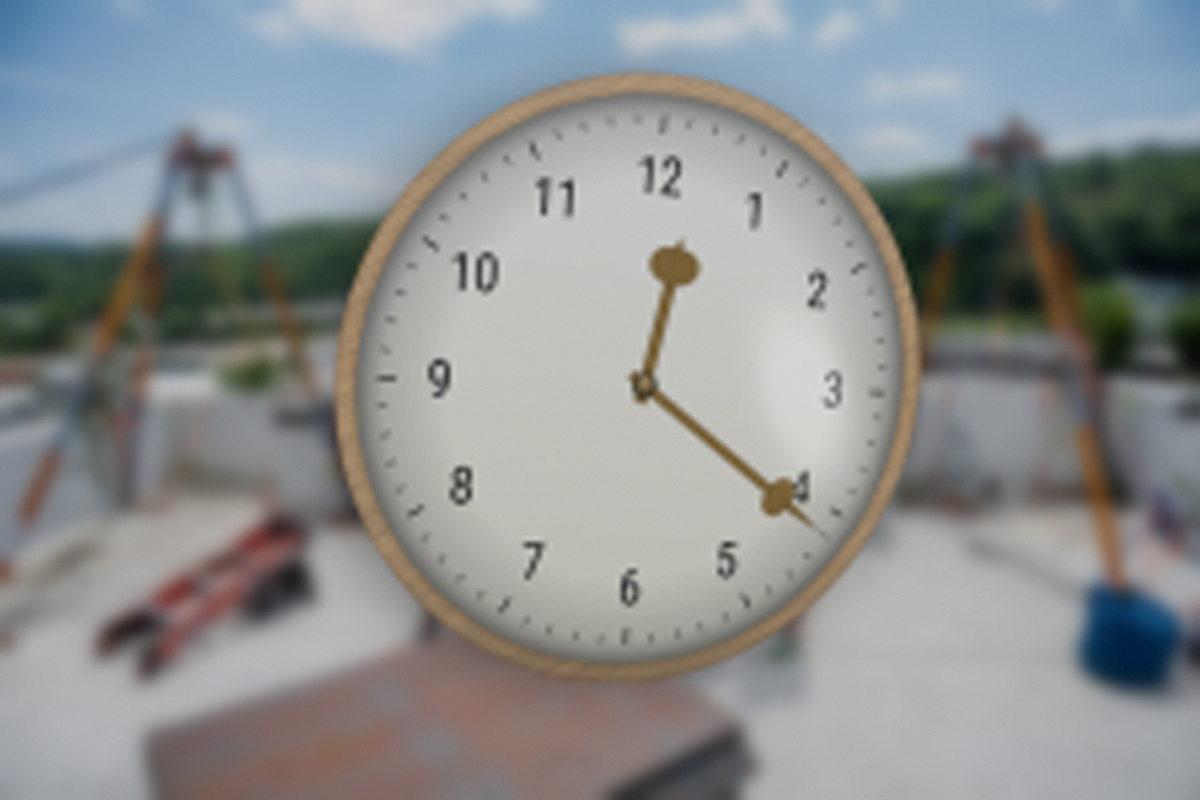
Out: h=12 m=21
